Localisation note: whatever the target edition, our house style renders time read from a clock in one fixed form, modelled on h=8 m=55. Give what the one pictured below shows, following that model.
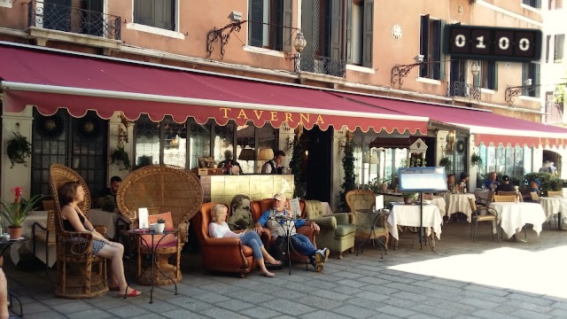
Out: h=1 m=0
